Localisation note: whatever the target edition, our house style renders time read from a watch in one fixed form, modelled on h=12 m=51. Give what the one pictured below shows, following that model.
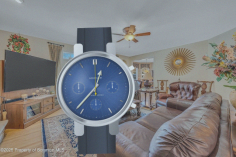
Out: h=12 m=37
